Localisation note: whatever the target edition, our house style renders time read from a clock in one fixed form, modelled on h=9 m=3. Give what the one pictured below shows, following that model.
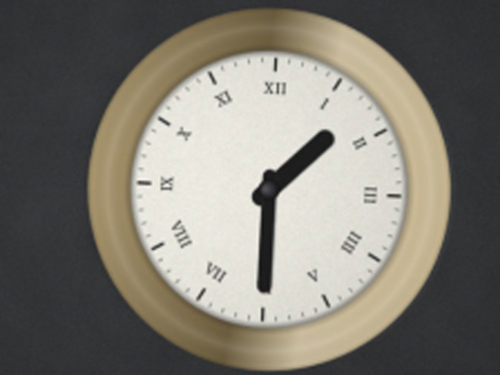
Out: h=1 m=30
